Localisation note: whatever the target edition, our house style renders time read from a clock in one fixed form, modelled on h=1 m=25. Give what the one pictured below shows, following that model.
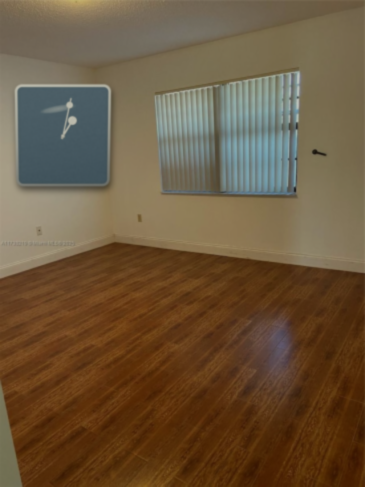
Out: h=1 m=2
